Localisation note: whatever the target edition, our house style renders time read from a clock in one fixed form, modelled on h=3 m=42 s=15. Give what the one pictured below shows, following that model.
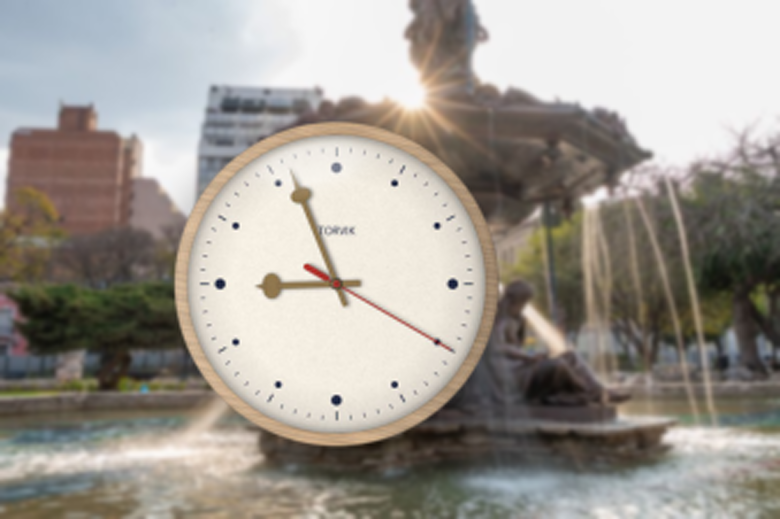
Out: h=8 m=56 s=20
